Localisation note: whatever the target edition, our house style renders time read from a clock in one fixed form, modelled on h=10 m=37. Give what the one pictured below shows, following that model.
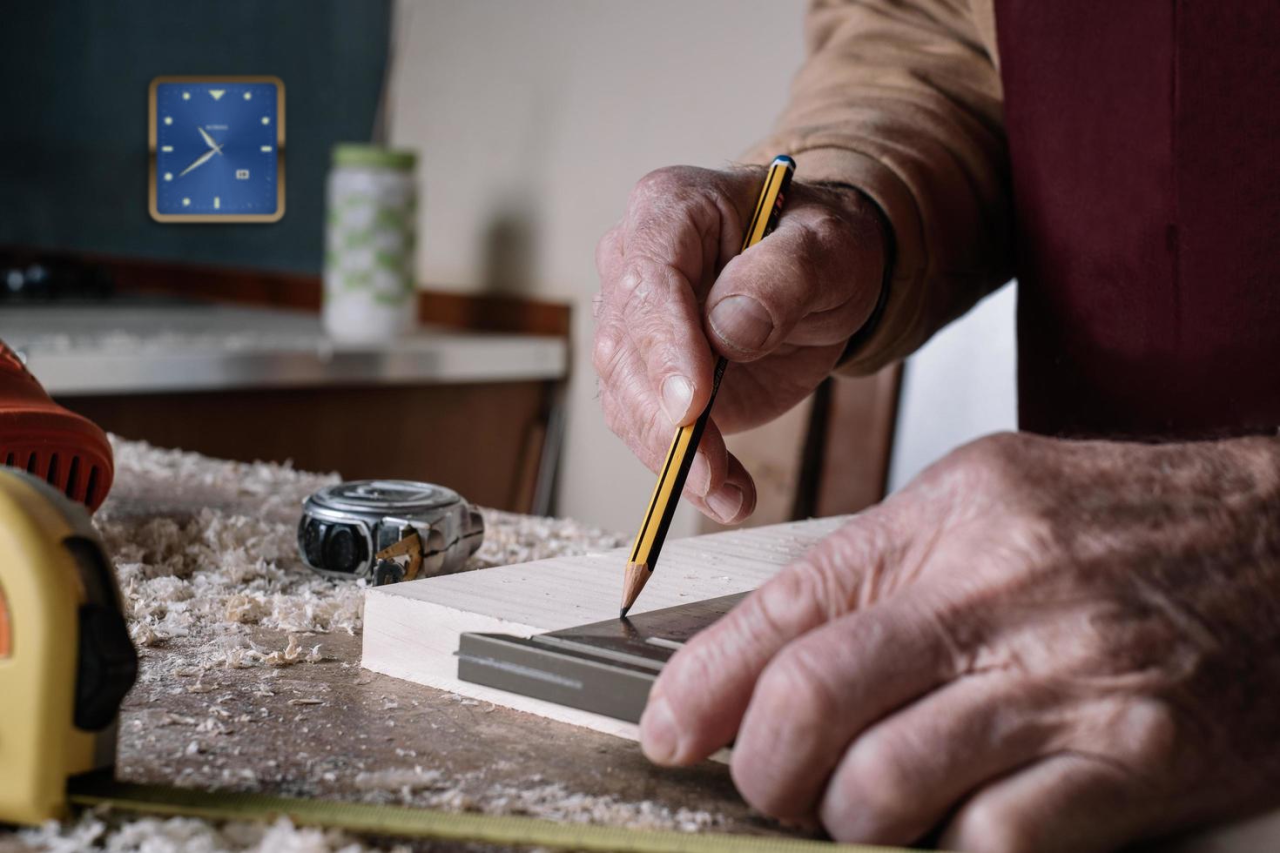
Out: h=10 m=39
